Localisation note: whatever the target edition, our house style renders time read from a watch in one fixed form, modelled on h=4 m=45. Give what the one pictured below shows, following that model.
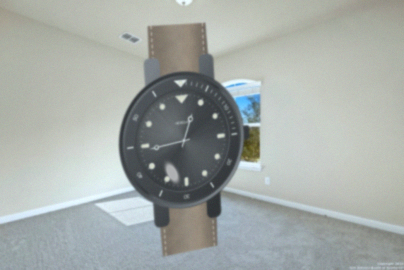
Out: h=12 m=44
